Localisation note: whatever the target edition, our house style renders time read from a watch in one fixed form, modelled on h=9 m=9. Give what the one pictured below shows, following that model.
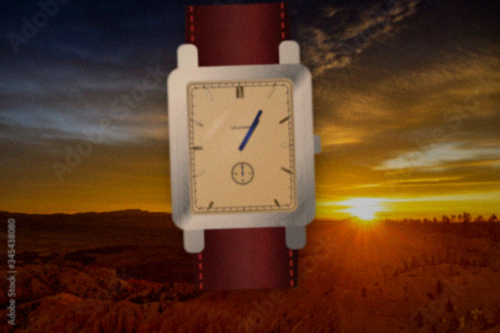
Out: h=1 m=5
